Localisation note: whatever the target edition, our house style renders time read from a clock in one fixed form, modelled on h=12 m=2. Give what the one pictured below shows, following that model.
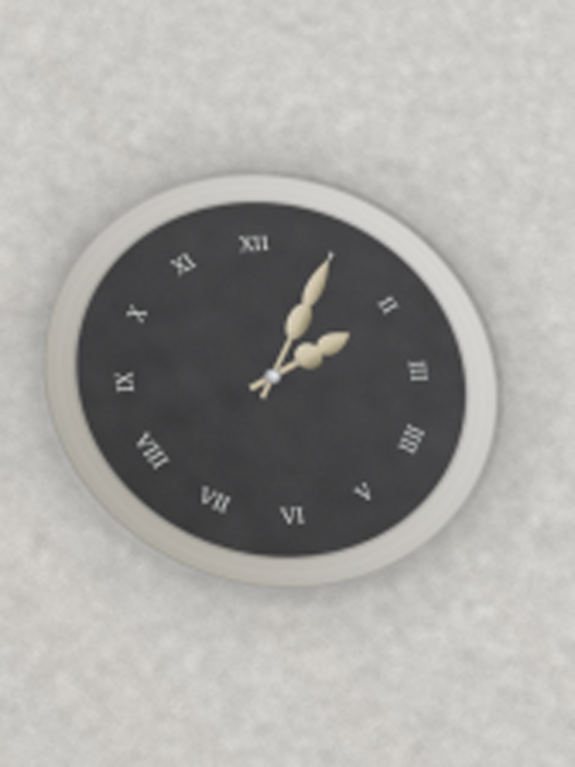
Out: h=2 m=5
